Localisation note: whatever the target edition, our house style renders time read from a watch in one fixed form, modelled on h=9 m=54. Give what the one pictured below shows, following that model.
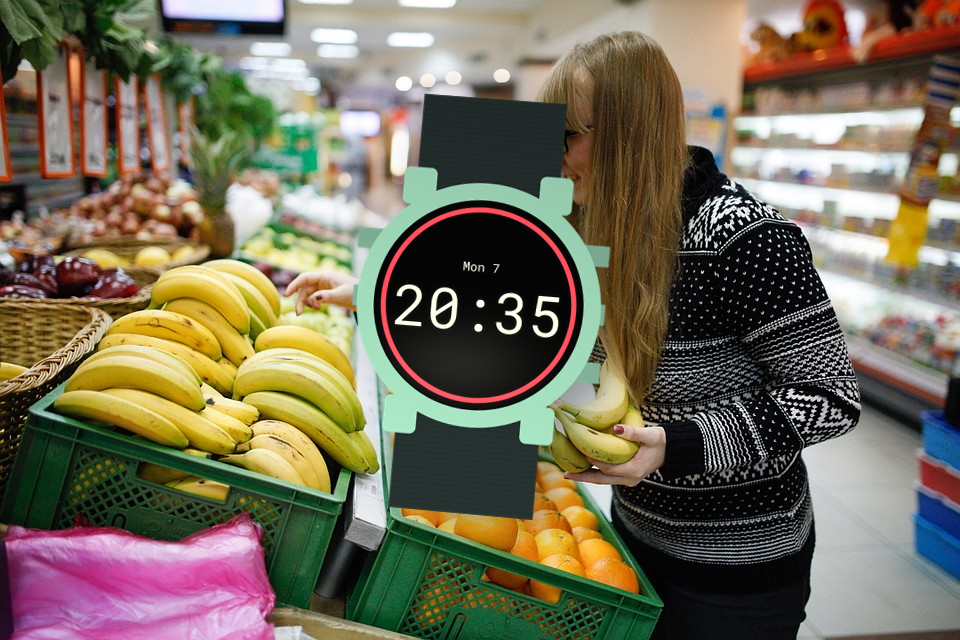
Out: h=20 m=35
